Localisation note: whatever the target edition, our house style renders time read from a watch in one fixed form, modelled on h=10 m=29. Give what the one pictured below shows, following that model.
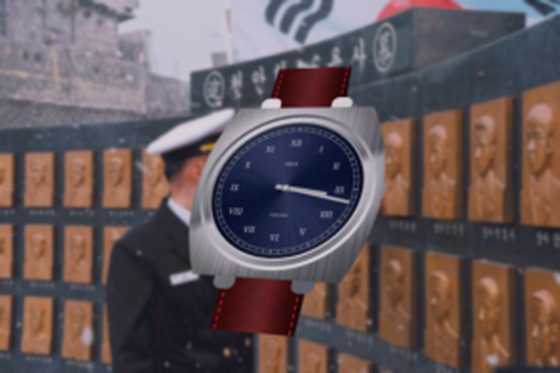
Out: h=3 m=17
